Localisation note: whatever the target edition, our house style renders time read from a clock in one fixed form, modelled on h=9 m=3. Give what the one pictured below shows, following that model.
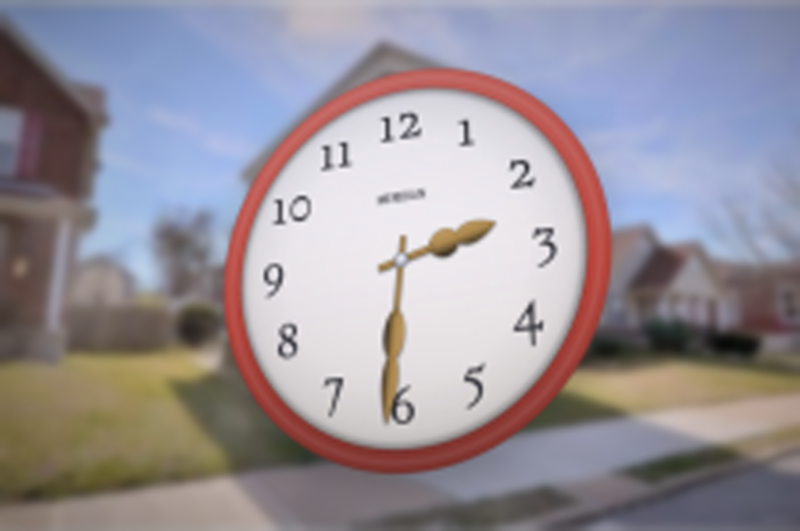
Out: h=2 m=31
